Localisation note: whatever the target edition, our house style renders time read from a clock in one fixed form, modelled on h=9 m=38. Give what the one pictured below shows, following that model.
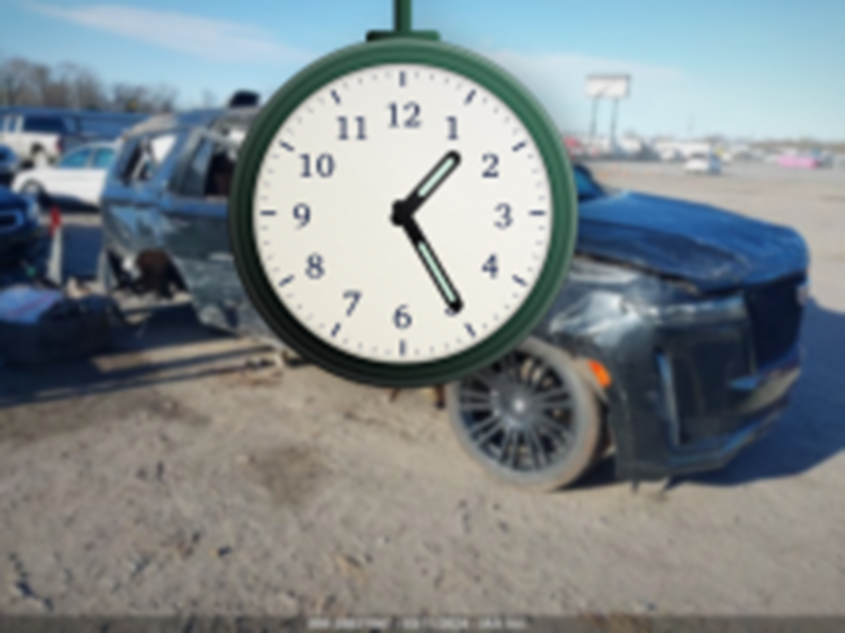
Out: h=1 m=25
